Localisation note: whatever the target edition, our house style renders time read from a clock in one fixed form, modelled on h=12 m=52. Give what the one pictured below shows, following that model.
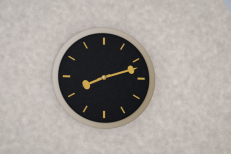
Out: h=8 m=12
